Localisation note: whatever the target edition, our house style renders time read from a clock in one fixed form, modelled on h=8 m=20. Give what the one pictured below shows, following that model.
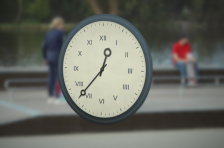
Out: h=12 m=37
